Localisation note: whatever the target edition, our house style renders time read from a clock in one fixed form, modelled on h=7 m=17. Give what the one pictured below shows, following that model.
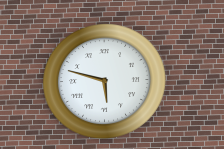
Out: h=5 m=48
